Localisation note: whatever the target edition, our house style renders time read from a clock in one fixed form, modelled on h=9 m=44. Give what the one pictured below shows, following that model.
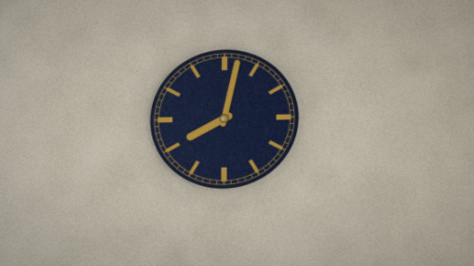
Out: h=8 m=2
